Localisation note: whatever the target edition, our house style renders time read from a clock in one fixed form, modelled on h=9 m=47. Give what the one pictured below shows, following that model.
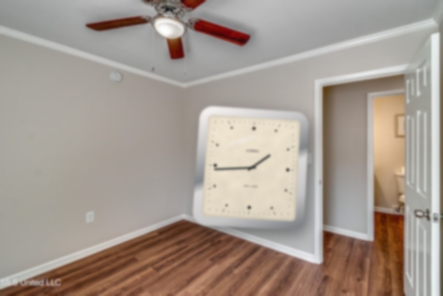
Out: h=1 m=44
